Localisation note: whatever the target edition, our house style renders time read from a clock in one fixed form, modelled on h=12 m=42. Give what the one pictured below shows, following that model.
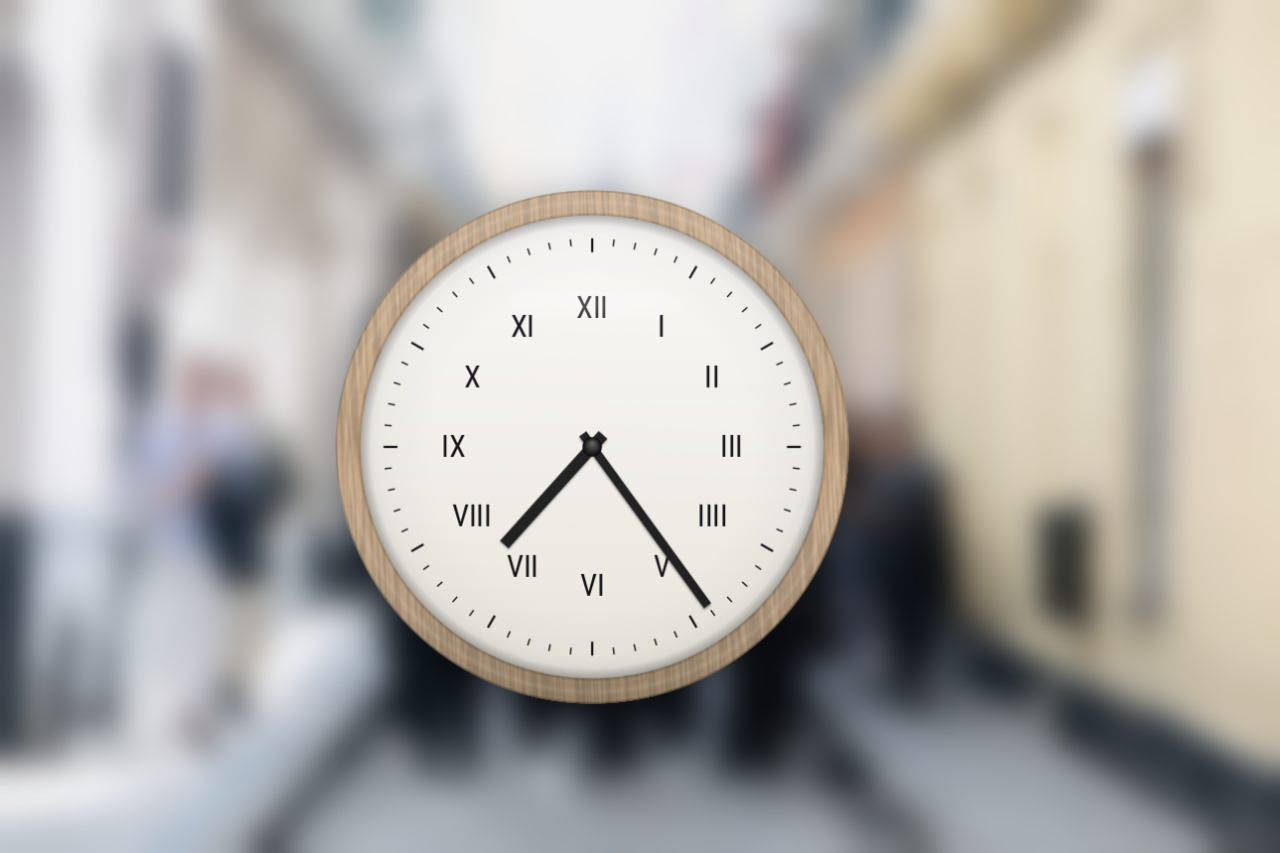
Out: h=7 m=24
